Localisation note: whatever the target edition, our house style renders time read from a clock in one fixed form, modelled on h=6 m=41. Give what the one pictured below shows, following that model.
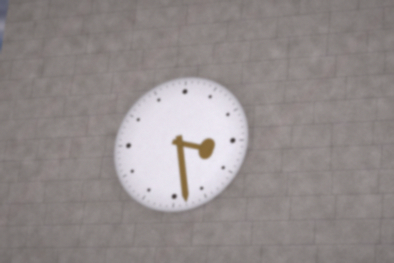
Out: h=3 m=28
